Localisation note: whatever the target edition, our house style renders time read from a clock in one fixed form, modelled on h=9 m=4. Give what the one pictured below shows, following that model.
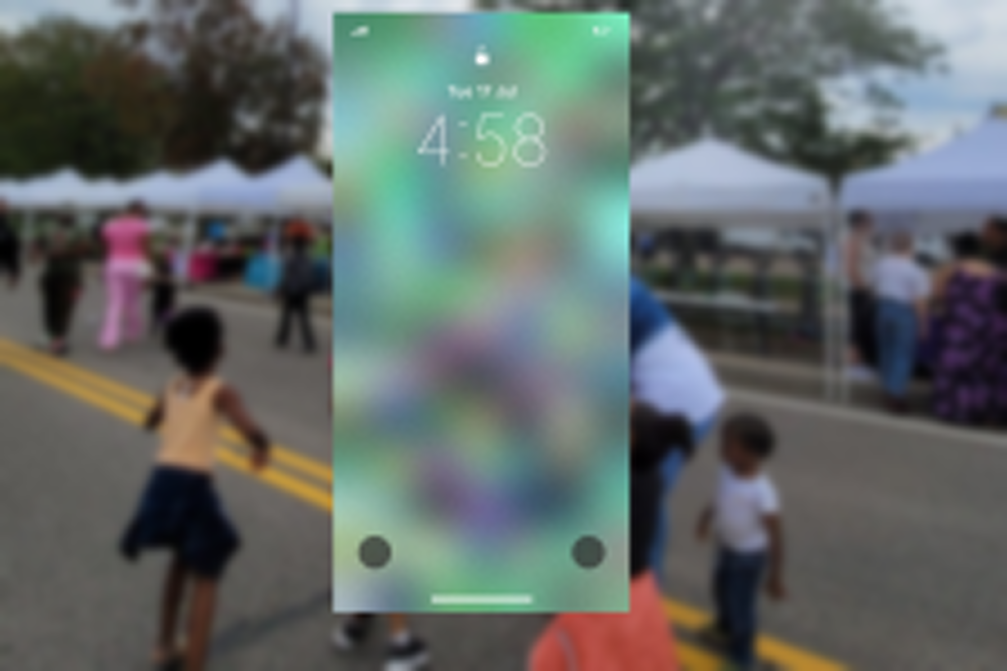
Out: h=4 m=58
